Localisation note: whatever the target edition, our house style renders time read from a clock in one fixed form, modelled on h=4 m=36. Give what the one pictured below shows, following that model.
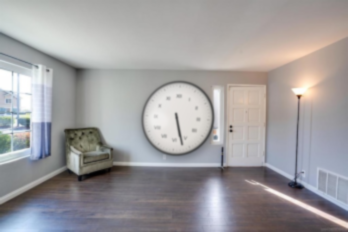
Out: h=5 m=27
